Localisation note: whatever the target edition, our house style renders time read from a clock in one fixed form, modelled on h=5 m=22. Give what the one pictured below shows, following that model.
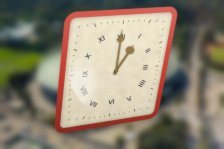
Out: h=1 m=0
